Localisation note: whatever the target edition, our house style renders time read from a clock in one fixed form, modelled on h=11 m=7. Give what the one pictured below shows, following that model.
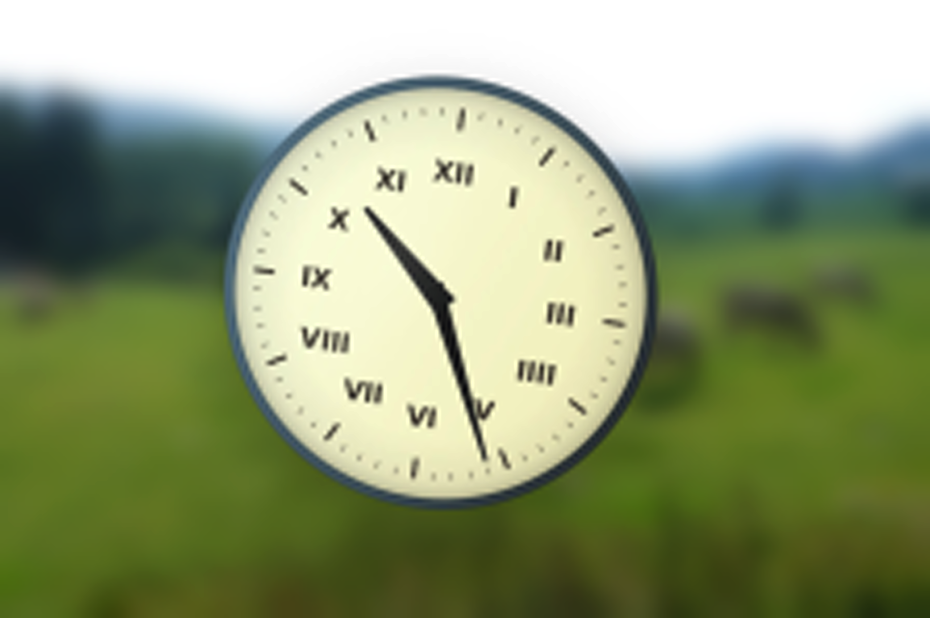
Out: h=10 m=26
